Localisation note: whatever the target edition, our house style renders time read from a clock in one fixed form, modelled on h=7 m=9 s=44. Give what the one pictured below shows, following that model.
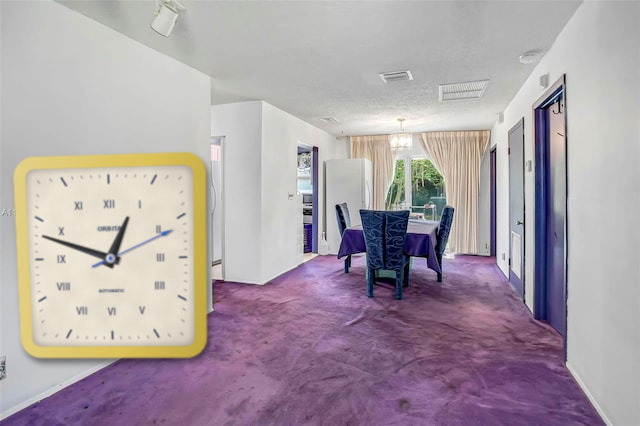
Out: h=12 m=48 s=11
